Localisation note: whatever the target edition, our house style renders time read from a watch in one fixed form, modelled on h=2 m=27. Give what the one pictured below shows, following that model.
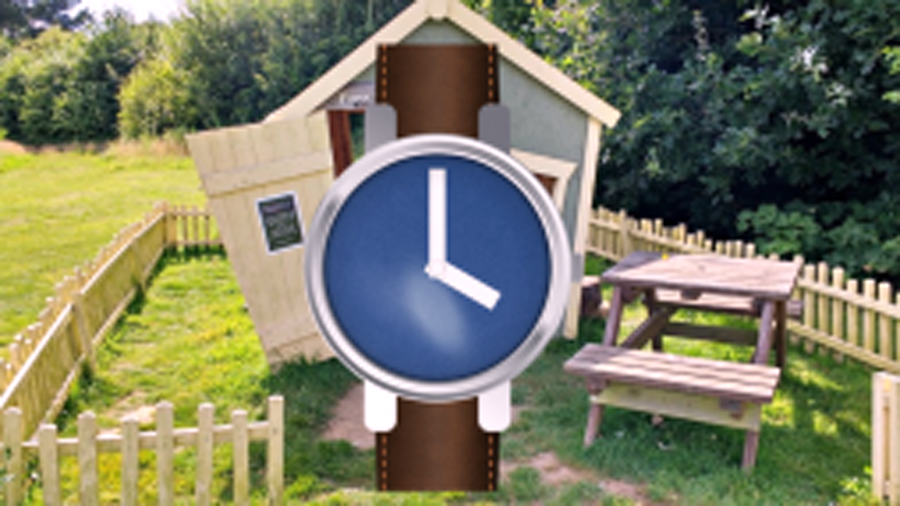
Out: h=4 m=0
